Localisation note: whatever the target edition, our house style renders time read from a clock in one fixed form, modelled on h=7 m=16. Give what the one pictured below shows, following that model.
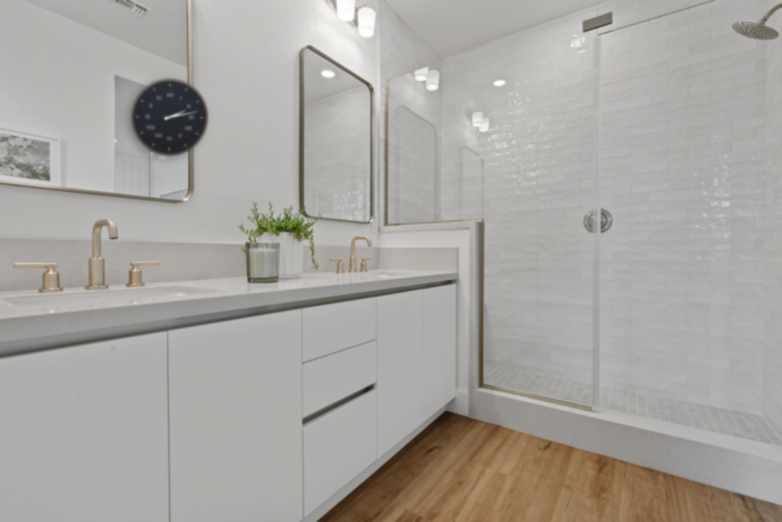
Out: h=2 m=13
